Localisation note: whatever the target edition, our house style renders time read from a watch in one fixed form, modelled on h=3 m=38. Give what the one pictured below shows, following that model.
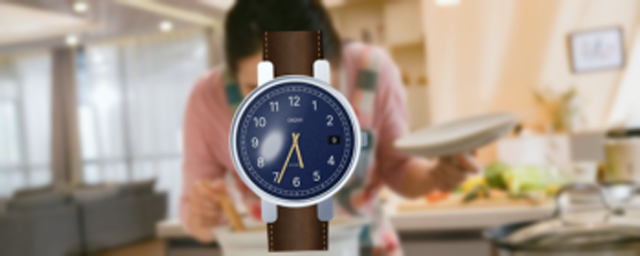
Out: h=5 m=34
